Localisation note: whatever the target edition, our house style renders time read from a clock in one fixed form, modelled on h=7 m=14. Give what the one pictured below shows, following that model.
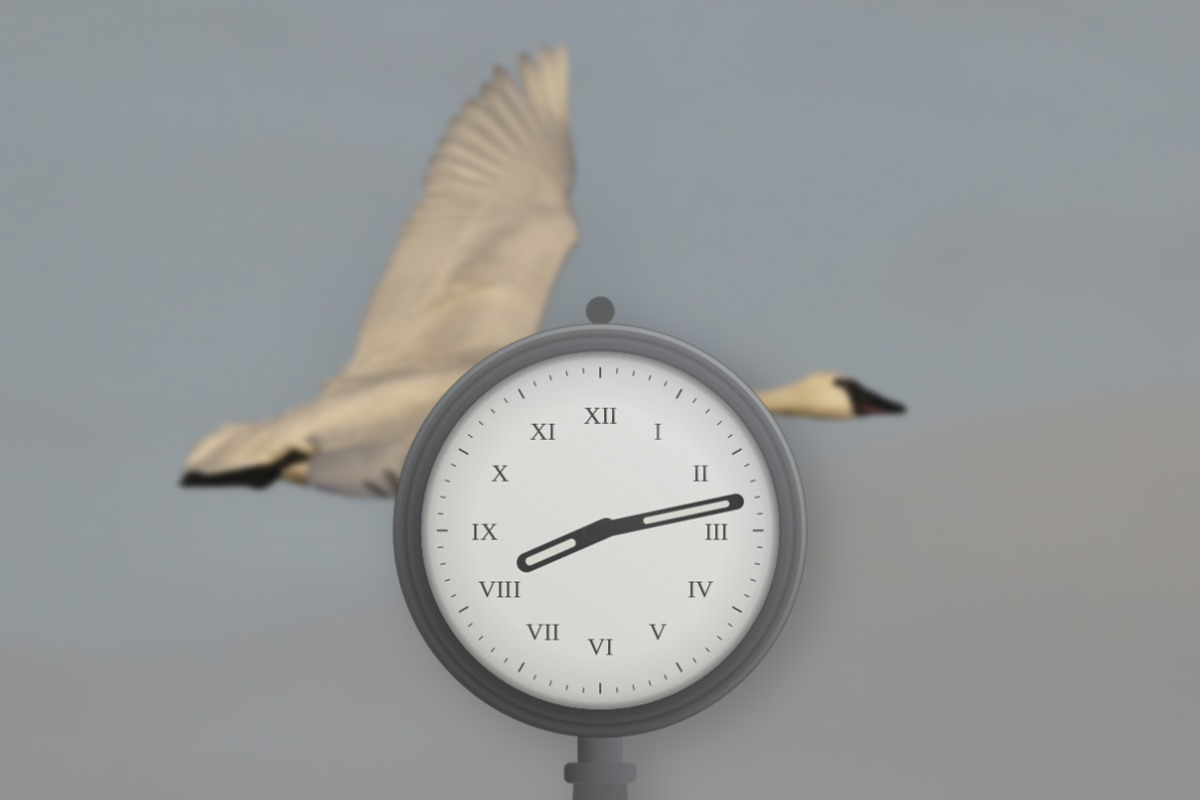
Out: h=8 m=13
